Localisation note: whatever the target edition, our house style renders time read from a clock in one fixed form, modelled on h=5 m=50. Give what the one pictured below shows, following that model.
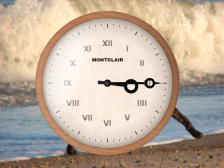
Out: h=3 m=15
